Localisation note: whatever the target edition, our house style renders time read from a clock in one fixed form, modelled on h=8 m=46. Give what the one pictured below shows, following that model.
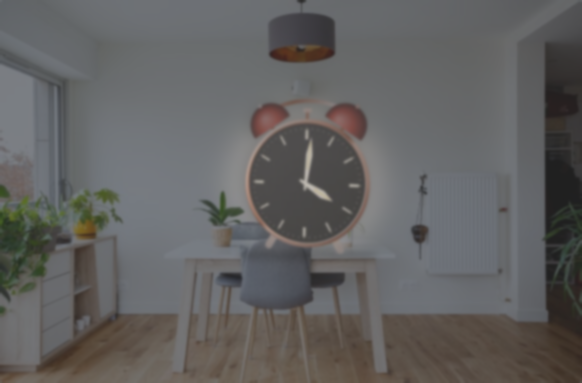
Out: h=4 m=1
